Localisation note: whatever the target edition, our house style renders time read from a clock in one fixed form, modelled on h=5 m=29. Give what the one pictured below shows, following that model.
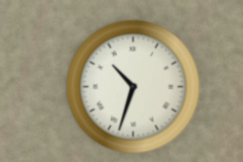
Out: h=10 m=33
